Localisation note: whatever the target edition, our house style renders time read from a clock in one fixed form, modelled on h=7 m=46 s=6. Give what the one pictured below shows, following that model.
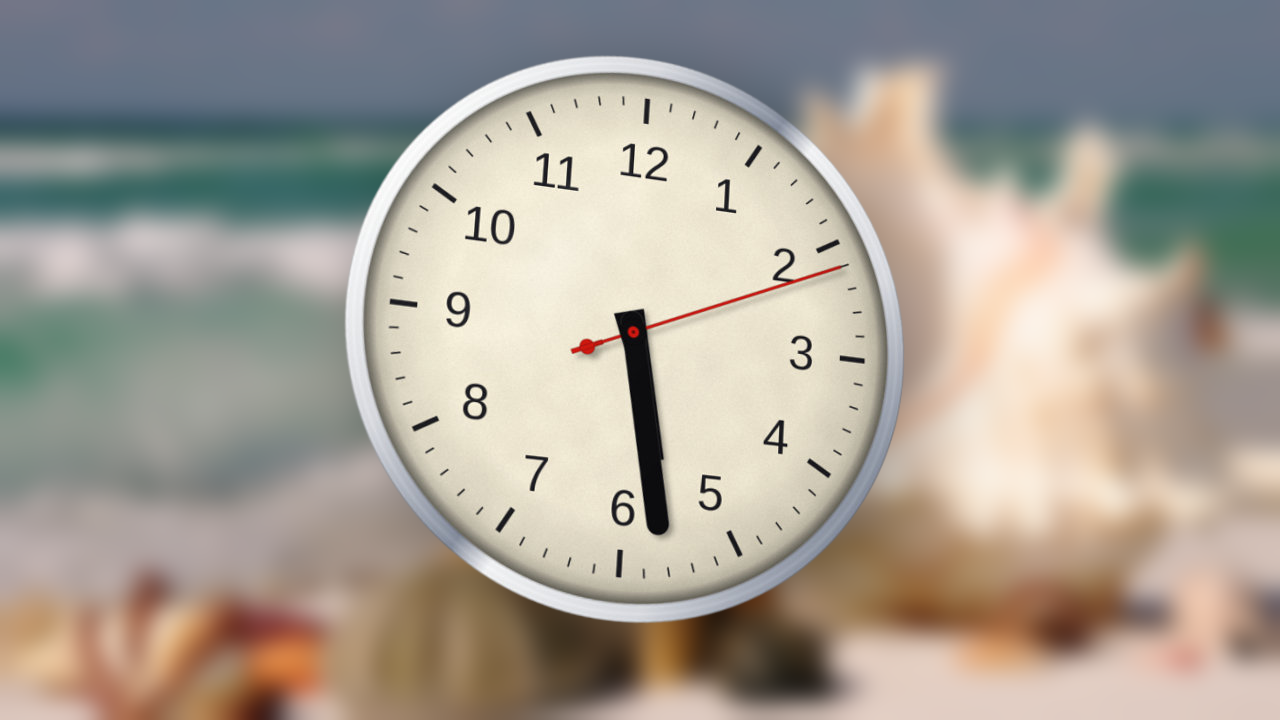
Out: h=5 m=28 s=11
